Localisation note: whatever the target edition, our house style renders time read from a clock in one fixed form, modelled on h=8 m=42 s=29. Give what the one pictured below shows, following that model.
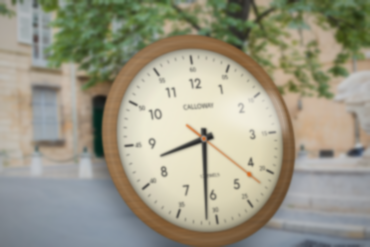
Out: h=8 m=31 s=22
